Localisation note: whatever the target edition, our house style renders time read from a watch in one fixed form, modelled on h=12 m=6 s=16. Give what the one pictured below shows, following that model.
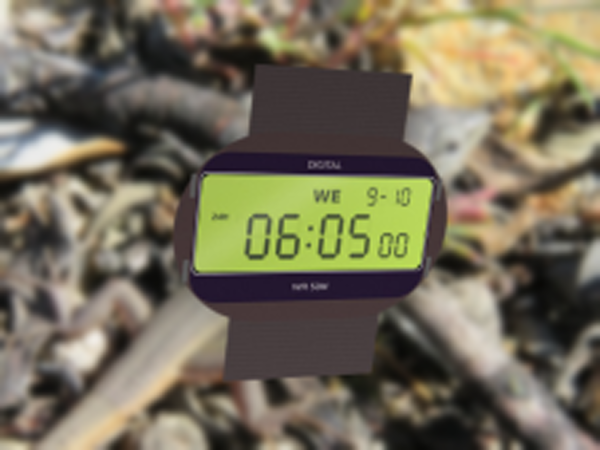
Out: h=6 m=5 s=0
